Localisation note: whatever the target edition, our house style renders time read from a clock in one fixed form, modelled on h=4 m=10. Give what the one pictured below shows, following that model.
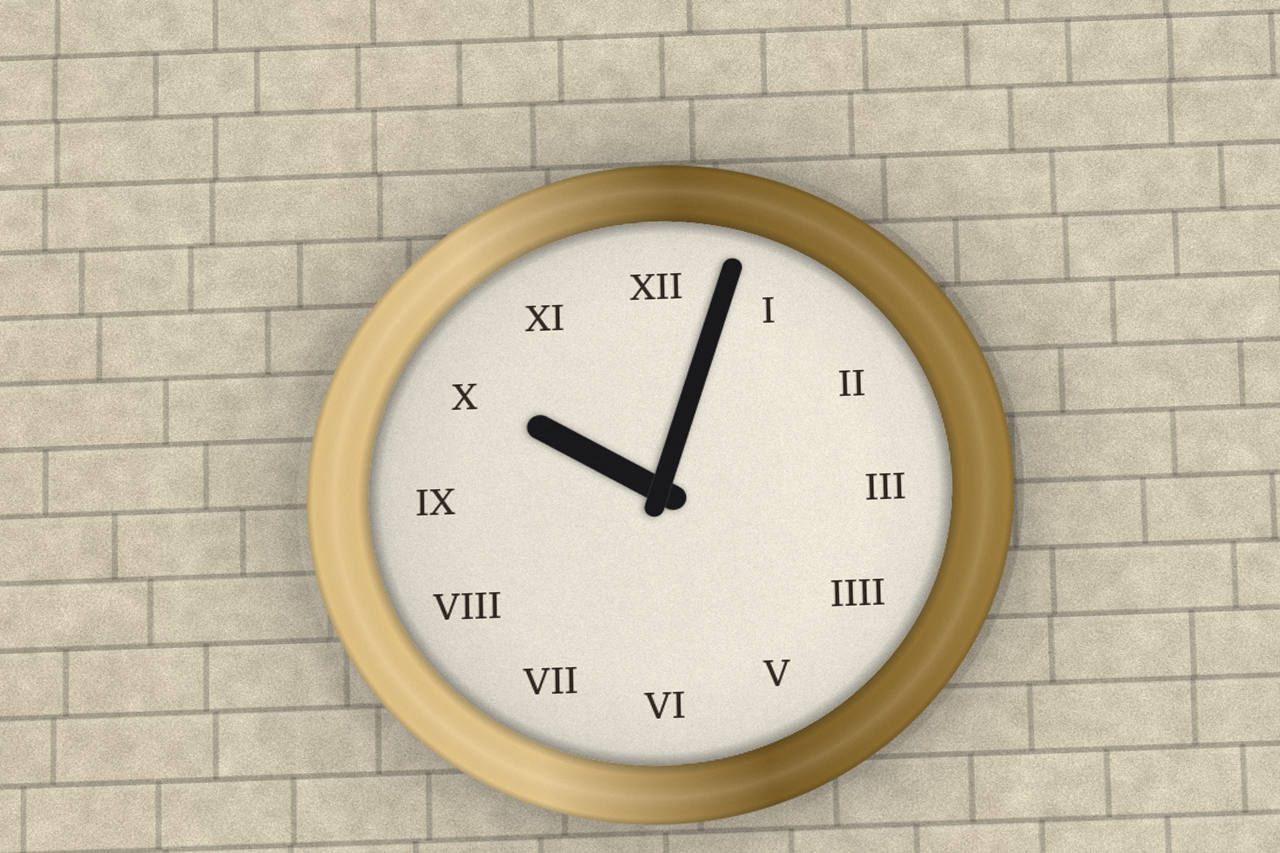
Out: h=10 m=3
